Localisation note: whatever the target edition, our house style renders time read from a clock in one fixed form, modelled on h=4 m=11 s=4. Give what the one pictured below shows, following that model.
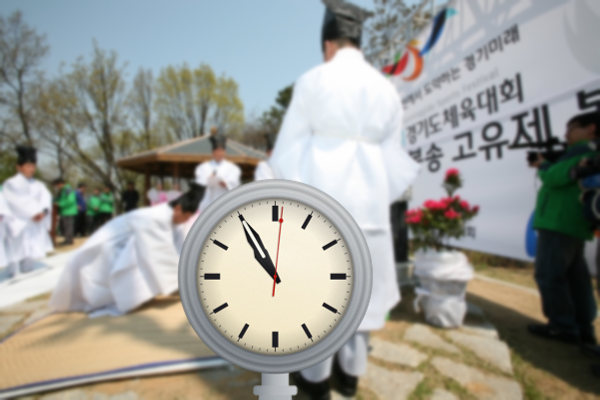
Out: h=10 m=55 s=1
